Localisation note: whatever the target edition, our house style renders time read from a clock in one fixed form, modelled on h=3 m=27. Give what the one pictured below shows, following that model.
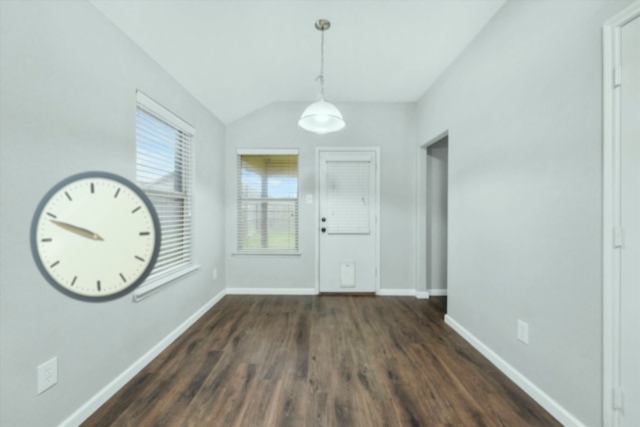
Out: h=9 m=49
